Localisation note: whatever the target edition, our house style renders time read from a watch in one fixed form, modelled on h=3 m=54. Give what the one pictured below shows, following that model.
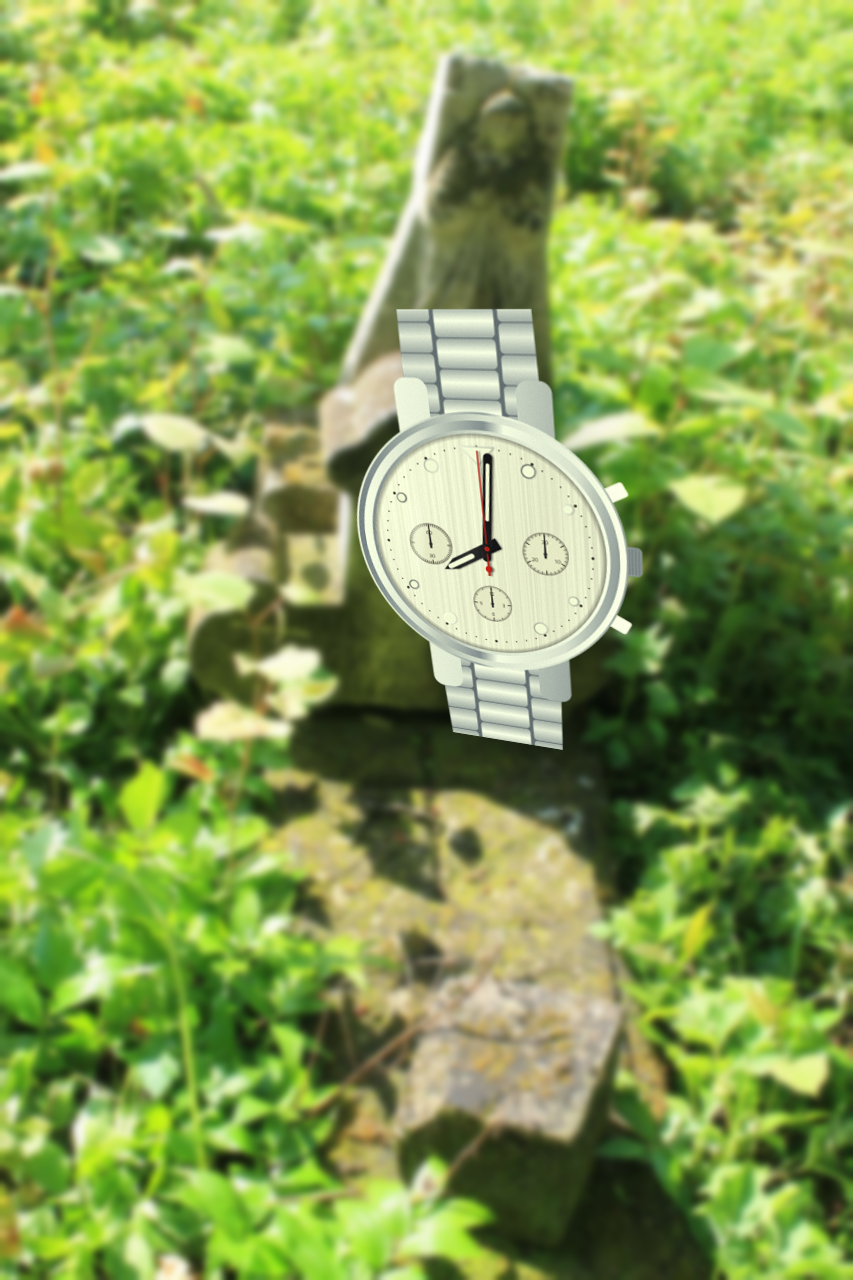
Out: h=8 m=1
